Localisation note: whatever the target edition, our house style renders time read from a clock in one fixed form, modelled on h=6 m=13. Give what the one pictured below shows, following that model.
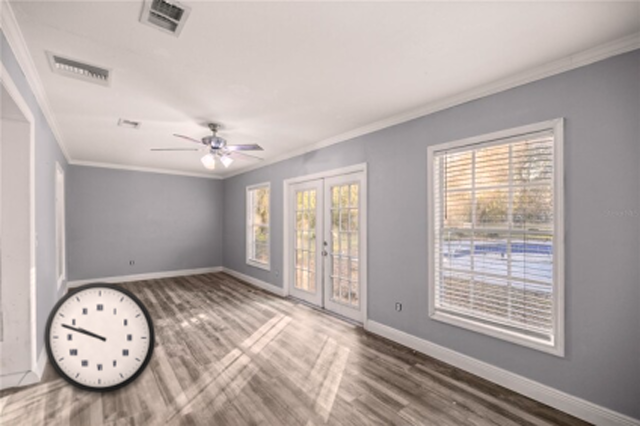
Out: h=9 m=48
